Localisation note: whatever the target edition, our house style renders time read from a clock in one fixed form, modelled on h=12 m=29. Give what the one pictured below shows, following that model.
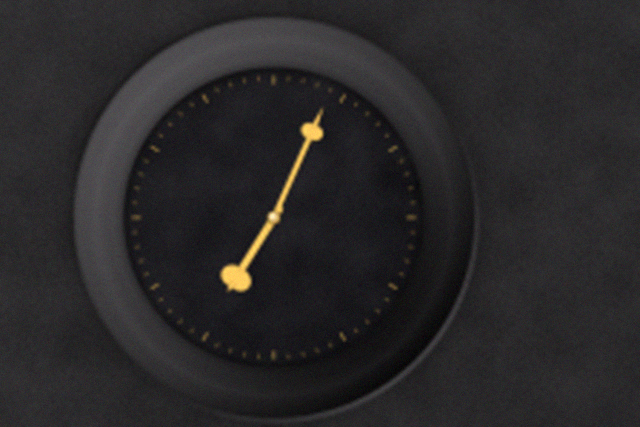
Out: h=7 m=4
